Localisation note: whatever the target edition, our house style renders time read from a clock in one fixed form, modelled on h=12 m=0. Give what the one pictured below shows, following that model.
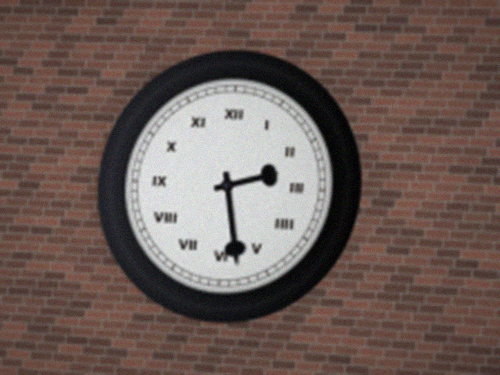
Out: h=2 m=28
